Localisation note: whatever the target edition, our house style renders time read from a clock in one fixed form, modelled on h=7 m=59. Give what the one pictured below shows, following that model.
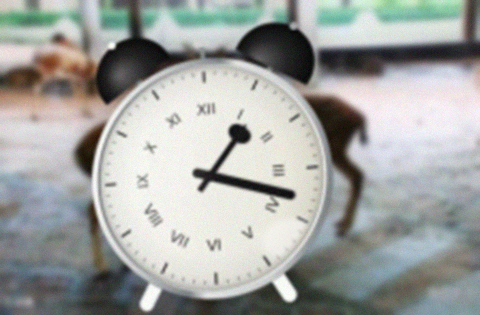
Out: h=1 m=18
